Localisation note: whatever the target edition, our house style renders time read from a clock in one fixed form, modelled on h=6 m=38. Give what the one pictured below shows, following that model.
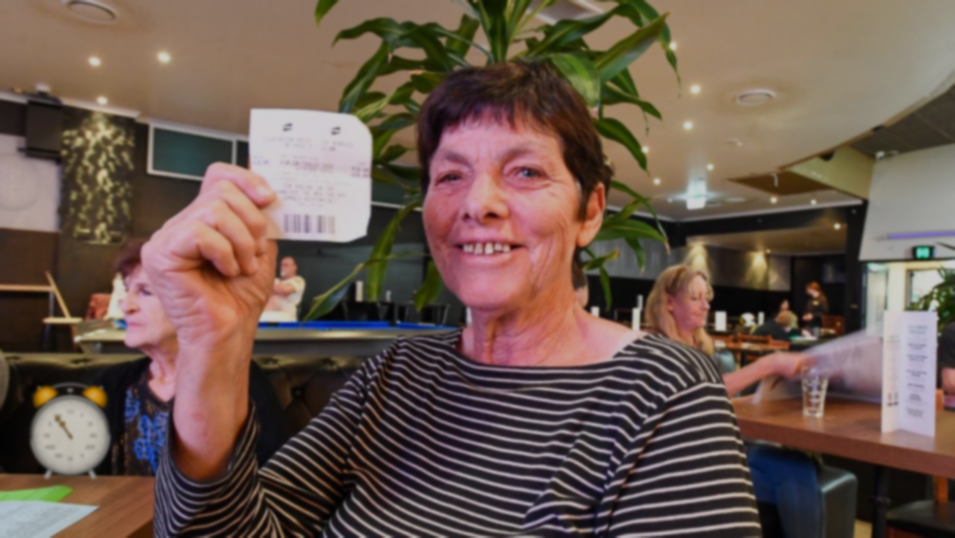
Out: h=10 m=54
